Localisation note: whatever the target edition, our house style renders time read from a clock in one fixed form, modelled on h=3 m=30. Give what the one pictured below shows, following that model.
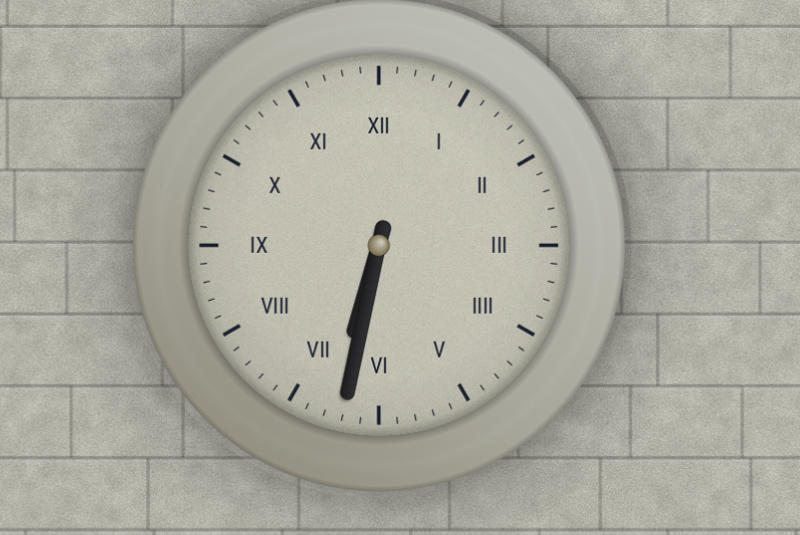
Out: h=6 m=32
